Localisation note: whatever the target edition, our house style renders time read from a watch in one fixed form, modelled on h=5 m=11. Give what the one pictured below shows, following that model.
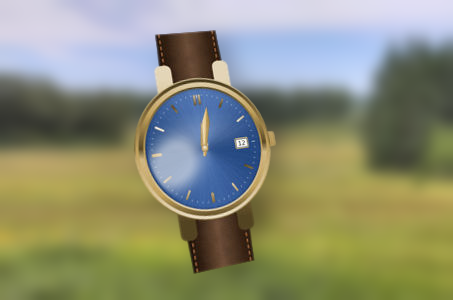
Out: h=12 m=2
